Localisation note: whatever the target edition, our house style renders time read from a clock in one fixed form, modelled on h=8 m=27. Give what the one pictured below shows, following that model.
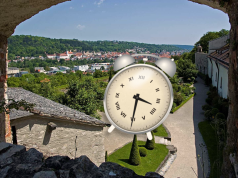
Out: h=3 m=30
